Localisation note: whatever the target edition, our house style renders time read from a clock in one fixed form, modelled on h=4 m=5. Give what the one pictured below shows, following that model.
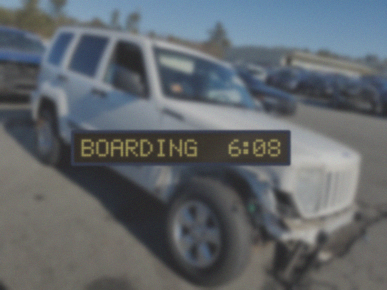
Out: h=6 m=8
